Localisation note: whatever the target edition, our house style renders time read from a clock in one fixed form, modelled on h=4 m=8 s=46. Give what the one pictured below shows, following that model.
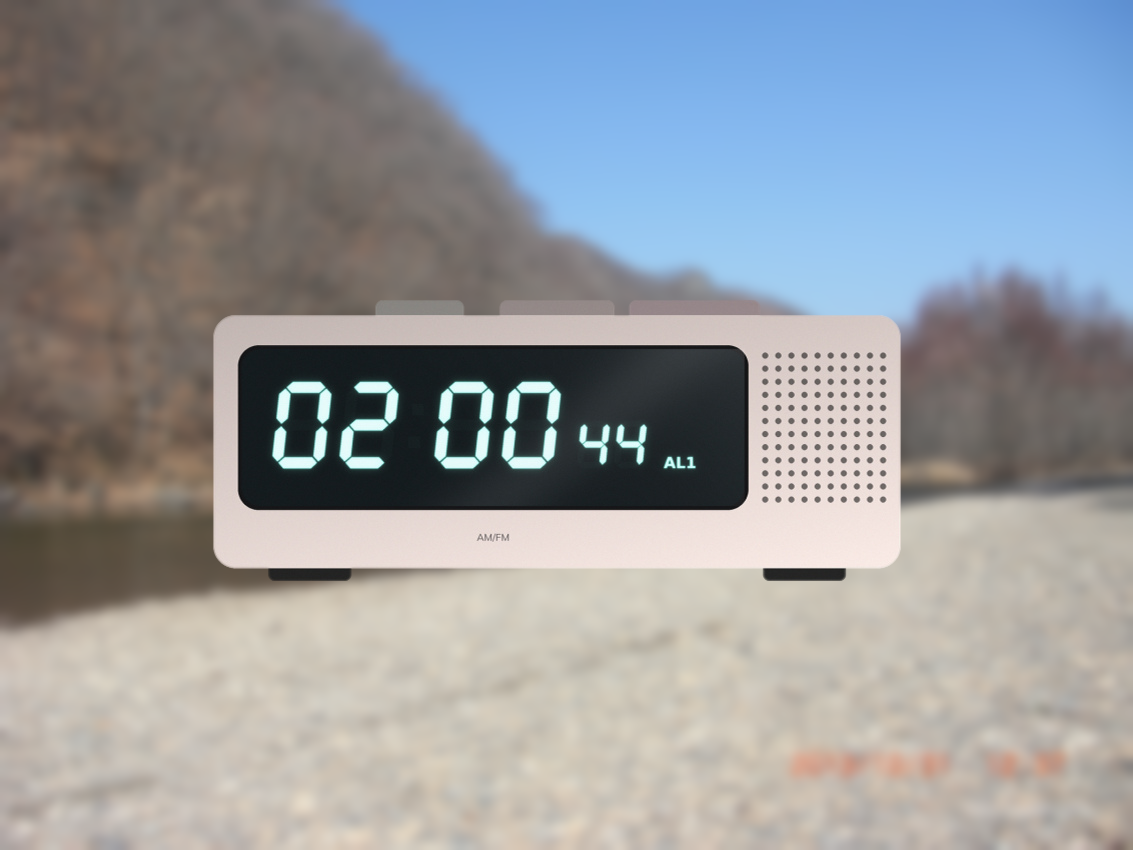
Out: h=2 m=0 s=44
